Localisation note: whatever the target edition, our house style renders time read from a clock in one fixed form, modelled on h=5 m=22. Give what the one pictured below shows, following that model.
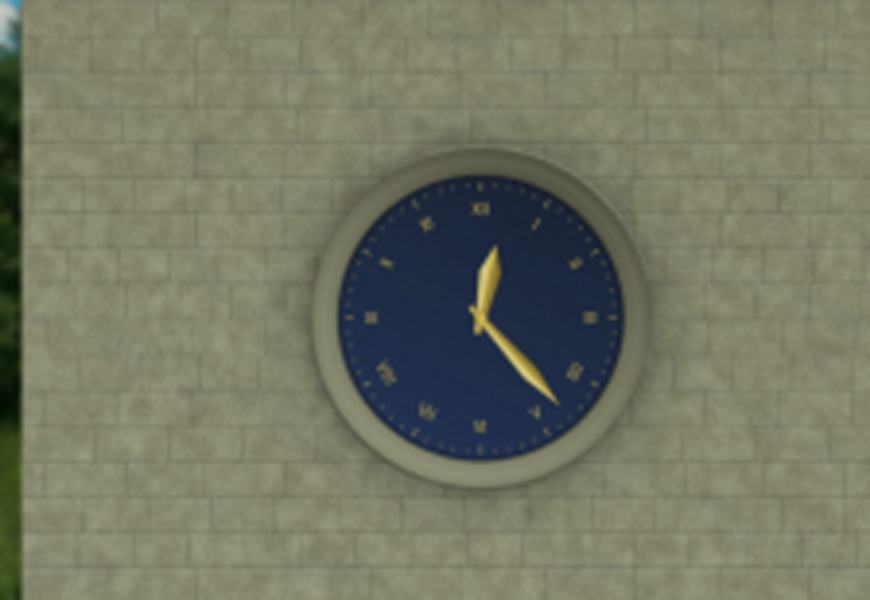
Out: h=12 m=23
